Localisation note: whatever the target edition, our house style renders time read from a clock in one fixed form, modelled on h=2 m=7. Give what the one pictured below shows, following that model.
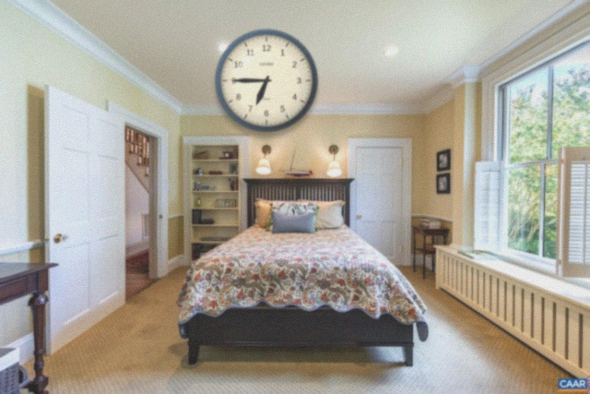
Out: h=6 m=45
